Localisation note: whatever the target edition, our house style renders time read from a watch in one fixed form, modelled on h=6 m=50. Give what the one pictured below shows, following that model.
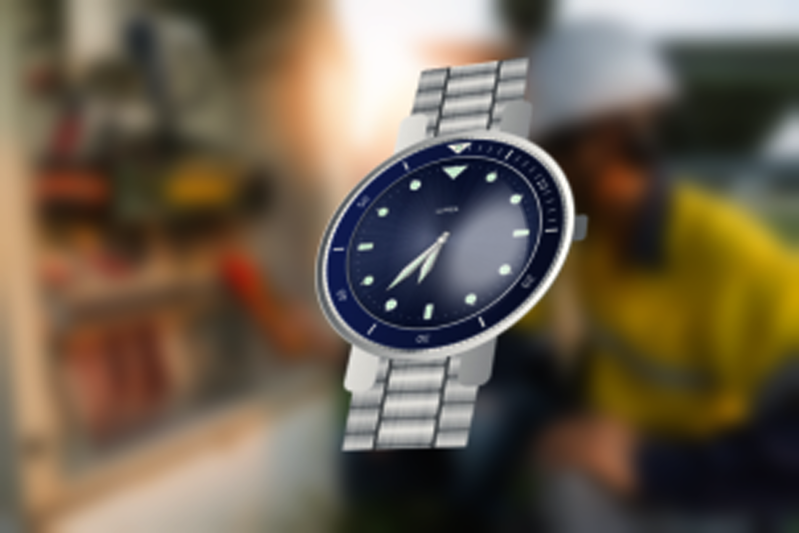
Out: h=6 m=37
